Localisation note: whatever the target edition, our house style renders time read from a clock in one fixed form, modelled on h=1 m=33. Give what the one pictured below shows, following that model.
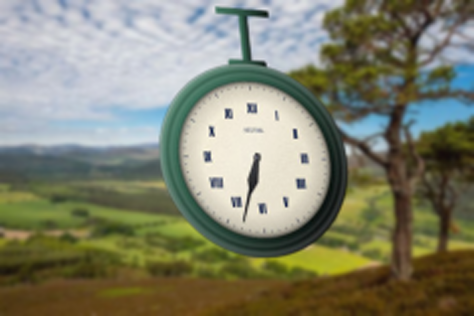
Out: h=6 m=33
